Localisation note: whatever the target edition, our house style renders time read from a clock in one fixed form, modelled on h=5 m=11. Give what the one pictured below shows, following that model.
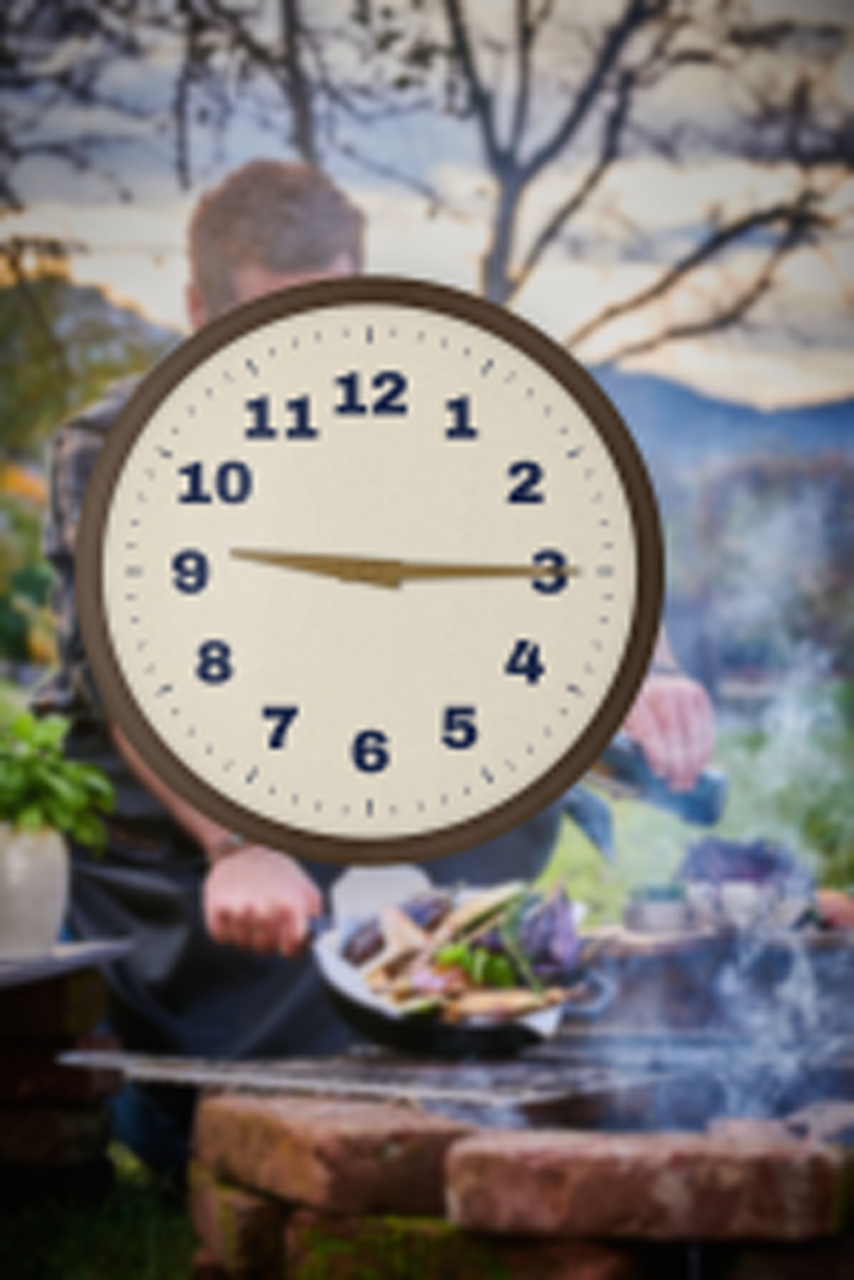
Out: h=9 m=15
